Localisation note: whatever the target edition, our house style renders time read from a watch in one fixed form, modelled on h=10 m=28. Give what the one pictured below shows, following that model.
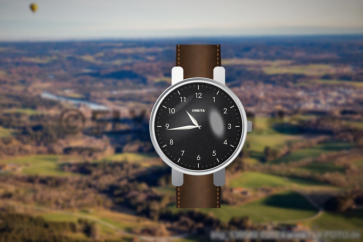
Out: h=10 m=44
